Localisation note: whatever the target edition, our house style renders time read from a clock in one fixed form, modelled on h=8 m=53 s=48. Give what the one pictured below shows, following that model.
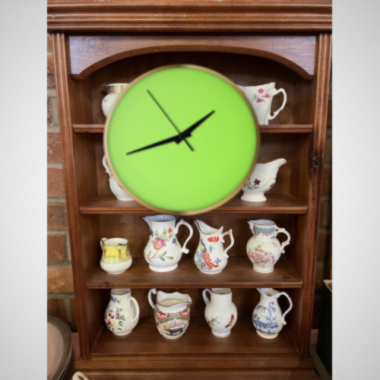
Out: h=1 m=41 s=54
